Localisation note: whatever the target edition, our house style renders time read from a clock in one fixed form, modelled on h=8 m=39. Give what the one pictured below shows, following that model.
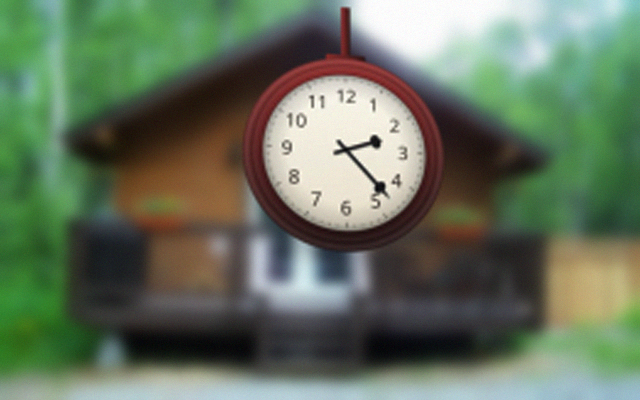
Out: h=2 m=23
